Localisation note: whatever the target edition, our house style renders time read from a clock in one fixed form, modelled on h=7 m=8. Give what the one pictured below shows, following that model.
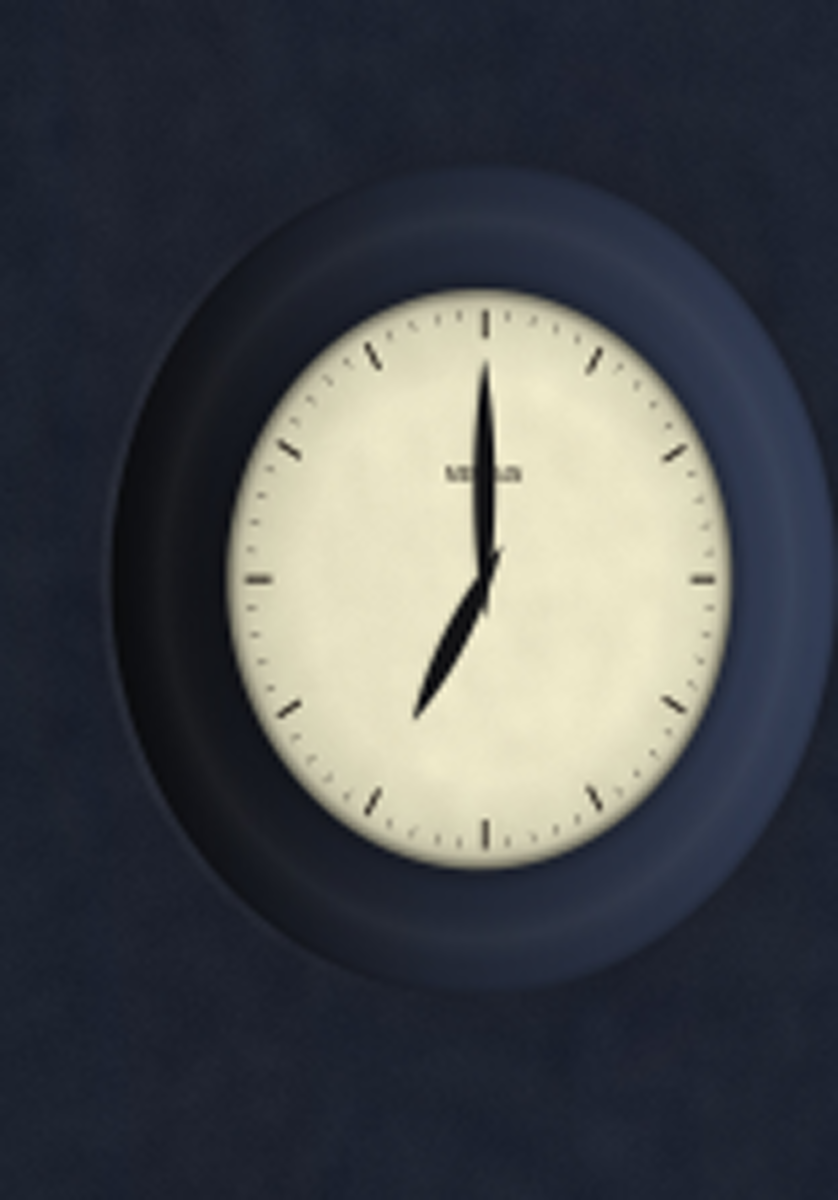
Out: h=7 m=0
